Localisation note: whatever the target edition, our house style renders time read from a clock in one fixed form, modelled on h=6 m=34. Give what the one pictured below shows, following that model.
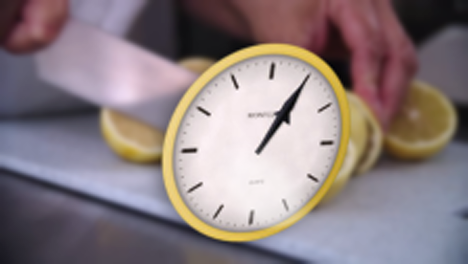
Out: h=1 m=5
